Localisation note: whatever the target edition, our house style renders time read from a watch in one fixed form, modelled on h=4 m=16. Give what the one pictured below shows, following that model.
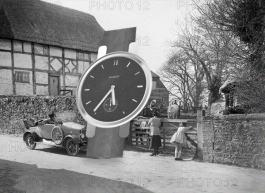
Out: h=5 m=36
